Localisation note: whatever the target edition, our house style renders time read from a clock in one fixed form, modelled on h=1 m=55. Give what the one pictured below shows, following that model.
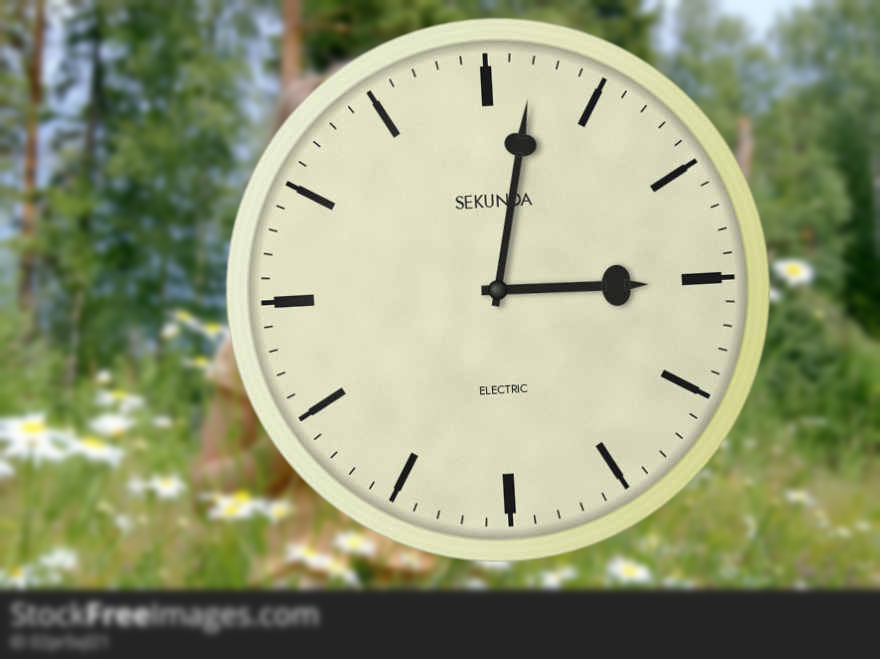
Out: h=3 m=2
